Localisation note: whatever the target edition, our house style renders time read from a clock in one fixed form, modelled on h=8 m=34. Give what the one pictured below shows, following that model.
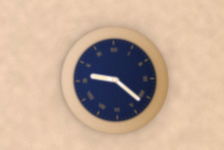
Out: h=9 m=22
